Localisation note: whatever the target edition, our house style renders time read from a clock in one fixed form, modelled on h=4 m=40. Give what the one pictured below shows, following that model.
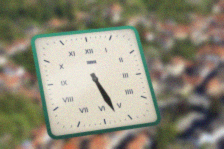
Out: h=5 m=27
